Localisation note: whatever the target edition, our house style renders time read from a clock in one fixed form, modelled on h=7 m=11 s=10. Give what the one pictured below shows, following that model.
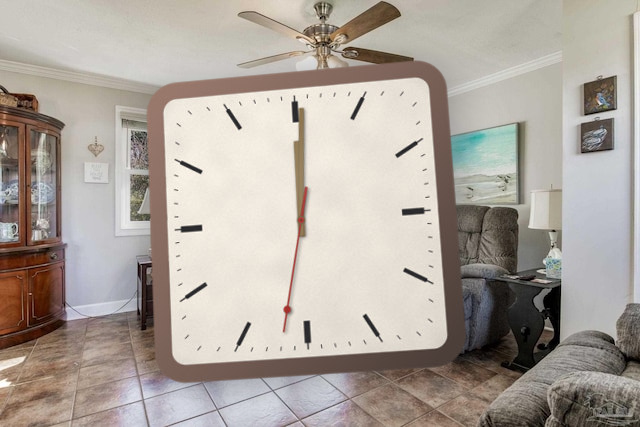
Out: h=12 m=0 s=32
